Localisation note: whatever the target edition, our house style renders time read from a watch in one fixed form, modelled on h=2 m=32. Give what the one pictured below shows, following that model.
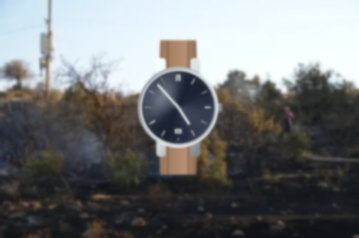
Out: h=4 m=53
